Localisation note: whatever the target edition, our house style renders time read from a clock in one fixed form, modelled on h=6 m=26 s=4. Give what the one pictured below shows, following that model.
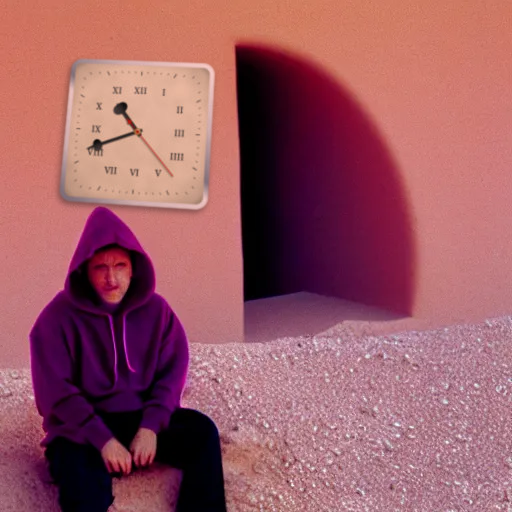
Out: h=10 m=41 s=23
